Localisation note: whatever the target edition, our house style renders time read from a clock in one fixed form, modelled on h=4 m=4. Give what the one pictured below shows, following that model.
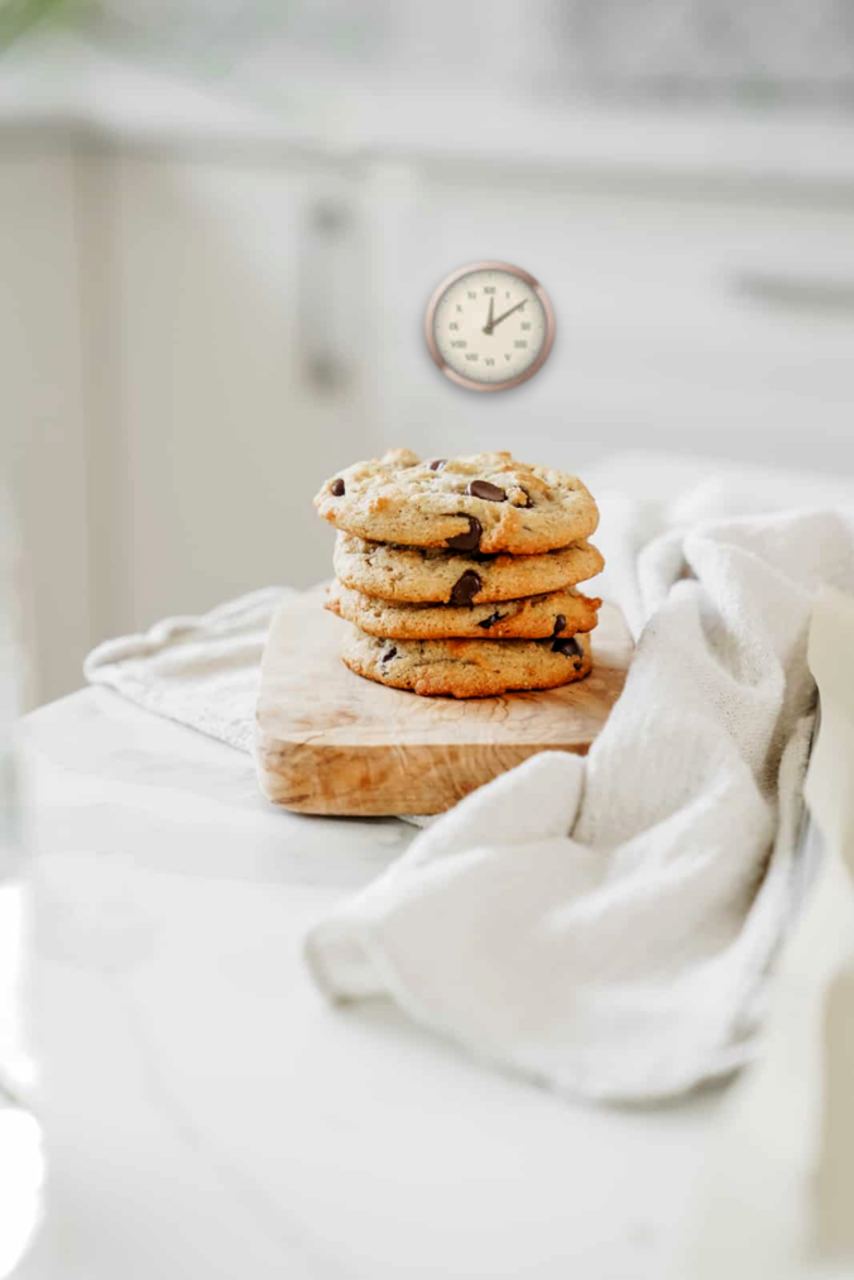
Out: h=12 m=9
